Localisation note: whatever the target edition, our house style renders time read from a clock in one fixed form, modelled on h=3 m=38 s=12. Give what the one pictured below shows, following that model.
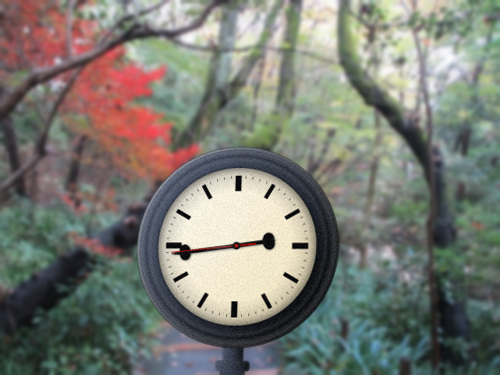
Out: h=2 m=43 s=44
